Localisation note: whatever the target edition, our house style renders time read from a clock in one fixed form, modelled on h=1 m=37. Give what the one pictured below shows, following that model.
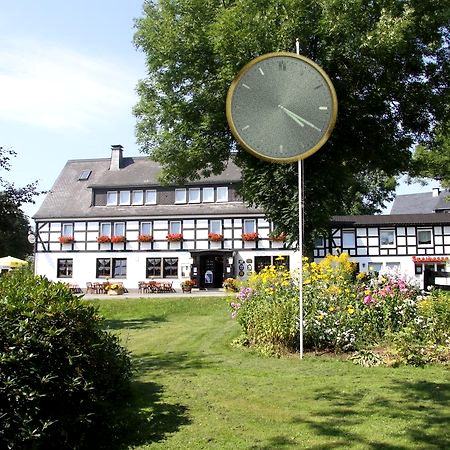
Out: h=4 m=20
